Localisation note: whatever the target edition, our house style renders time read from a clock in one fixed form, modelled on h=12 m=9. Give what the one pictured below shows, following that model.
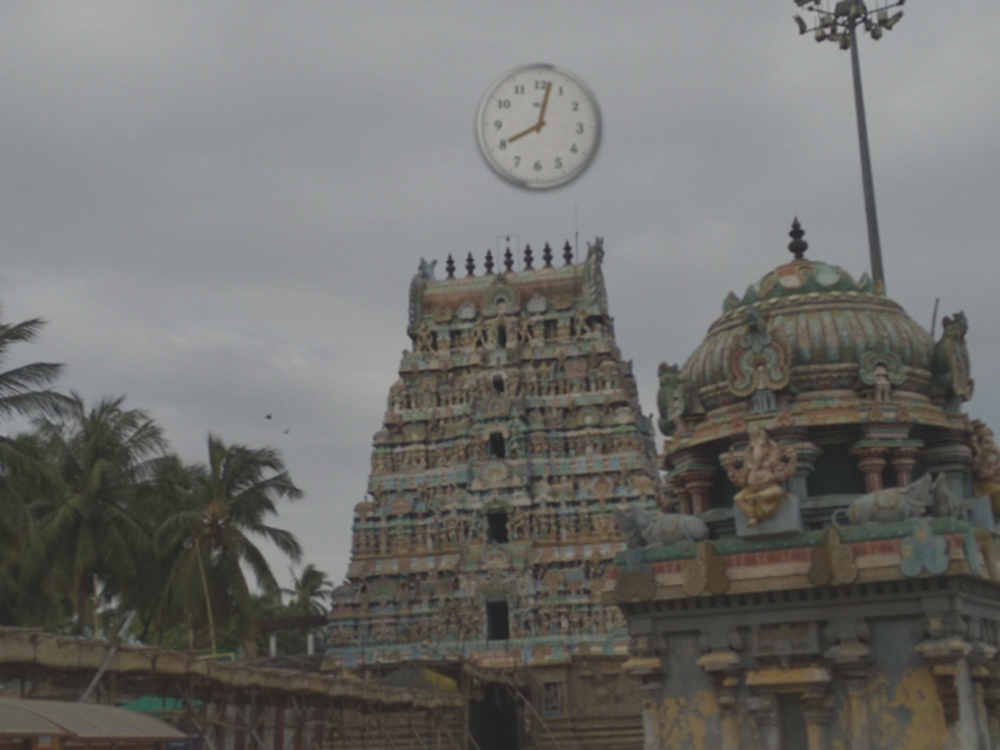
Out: h=8 m=2
